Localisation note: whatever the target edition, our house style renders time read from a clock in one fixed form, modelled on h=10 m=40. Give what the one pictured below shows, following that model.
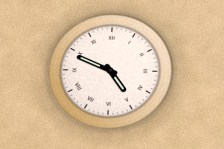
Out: h=4 m=49
